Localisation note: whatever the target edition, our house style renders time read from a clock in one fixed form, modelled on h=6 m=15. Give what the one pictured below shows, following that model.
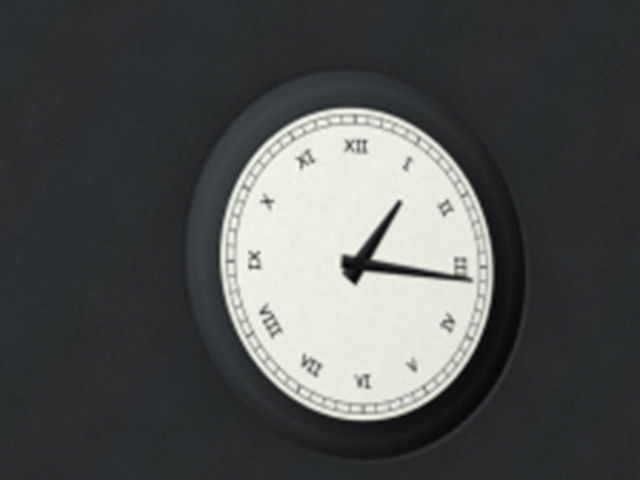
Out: h=1 m=16
